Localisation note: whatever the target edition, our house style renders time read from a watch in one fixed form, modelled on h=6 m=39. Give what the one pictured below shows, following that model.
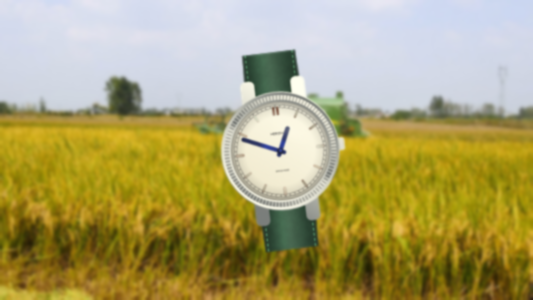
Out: h=12 m=49
